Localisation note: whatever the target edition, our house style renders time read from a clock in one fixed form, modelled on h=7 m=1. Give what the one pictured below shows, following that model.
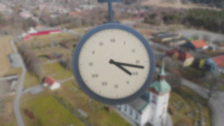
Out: h=4 m=17
